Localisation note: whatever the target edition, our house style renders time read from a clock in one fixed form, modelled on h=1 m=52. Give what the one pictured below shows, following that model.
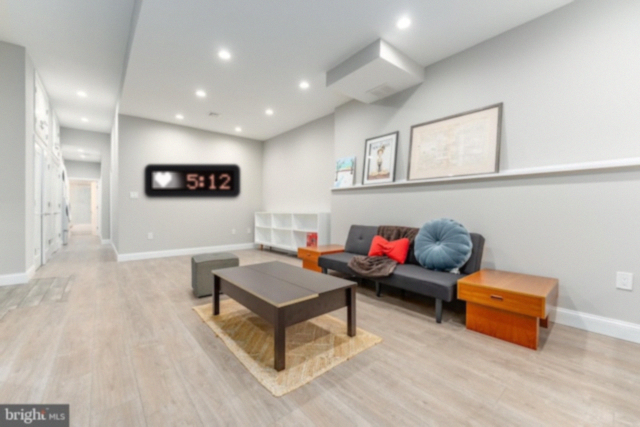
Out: h=5 m=12
